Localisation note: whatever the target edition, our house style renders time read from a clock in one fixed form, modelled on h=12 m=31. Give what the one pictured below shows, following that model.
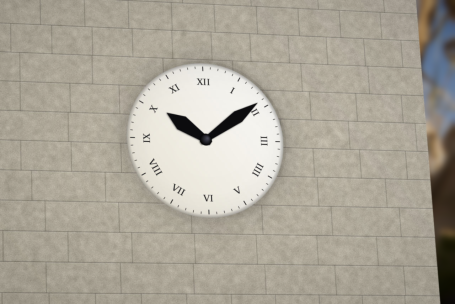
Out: h=10 m=9
